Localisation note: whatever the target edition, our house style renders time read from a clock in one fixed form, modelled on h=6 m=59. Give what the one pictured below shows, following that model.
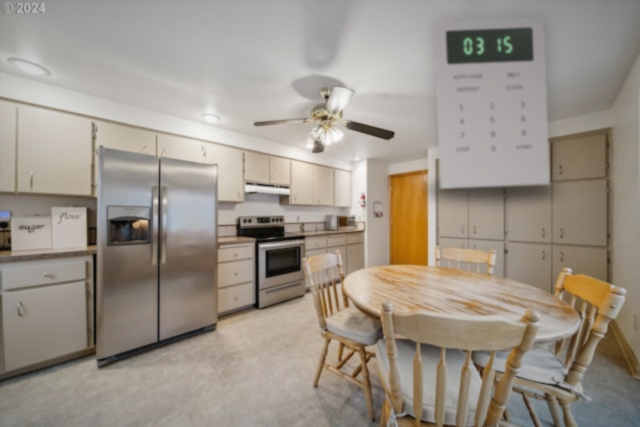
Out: h=3 m=15
